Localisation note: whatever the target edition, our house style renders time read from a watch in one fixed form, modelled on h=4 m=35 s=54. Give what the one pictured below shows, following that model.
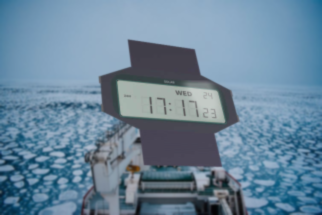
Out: h=17 m=17 s=23
